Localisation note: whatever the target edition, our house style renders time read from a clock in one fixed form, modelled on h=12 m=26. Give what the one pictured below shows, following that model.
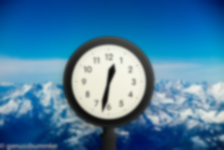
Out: h=12 m=32
